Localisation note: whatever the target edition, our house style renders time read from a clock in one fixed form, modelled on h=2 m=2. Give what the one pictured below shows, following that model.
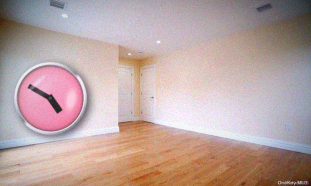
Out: h=4 m=50
